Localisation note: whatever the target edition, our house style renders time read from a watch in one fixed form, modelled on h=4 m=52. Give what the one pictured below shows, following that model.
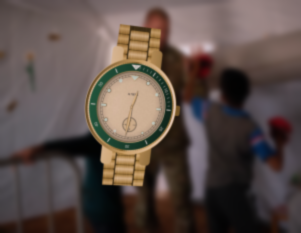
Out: h=12 m=31
